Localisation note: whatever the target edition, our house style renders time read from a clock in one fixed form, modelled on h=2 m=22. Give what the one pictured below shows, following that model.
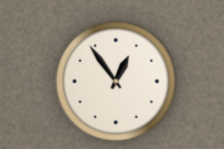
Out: h=12 m=54
